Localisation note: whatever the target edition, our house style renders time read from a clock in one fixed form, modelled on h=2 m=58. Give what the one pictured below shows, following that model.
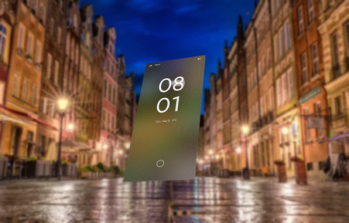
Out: h=8 m=1
